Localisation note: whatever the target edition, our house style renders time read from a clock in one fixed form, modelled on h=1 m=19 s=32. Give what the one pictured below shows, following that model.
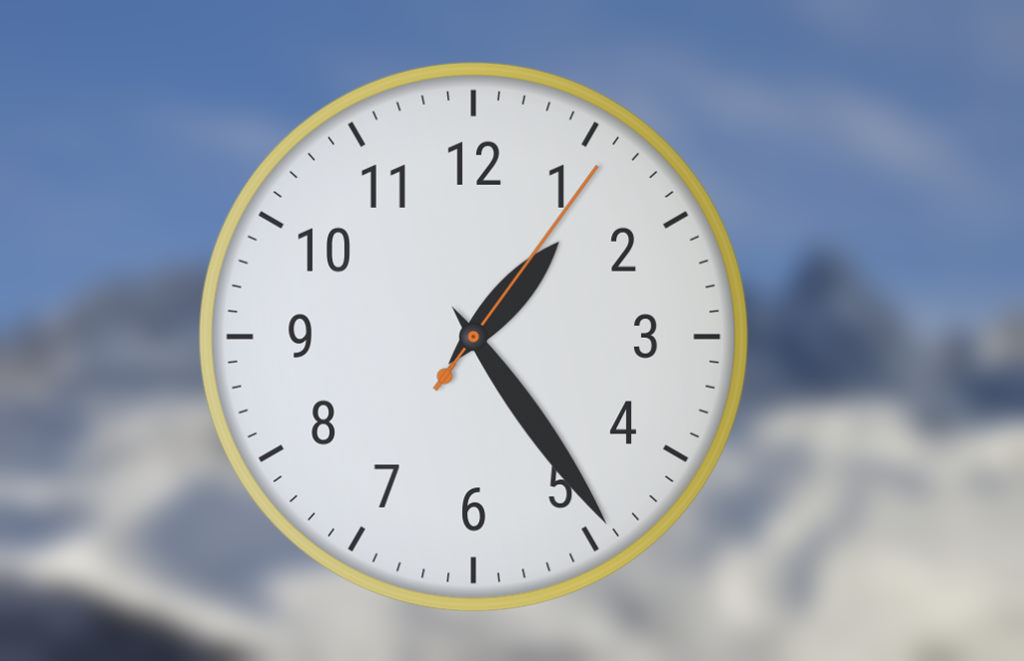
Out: h=1 m=24 s=6
